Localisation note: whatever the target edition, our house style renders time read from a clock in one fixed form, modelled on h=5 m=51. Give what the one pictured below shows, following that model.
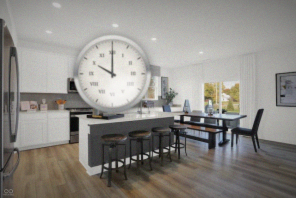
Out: h=10 m=0
